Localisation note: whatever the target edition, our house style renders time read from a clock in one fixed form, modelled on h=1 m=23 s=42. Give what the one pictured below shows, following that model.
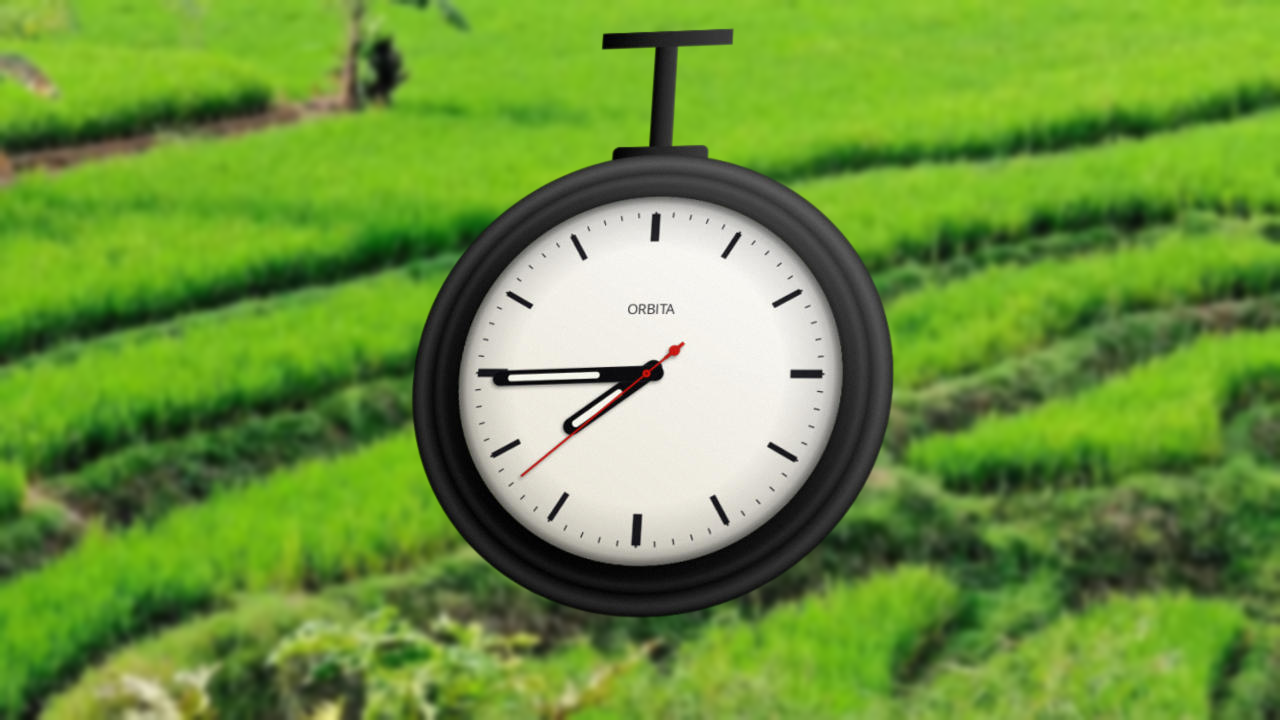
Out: h=7 m=44 s=38
